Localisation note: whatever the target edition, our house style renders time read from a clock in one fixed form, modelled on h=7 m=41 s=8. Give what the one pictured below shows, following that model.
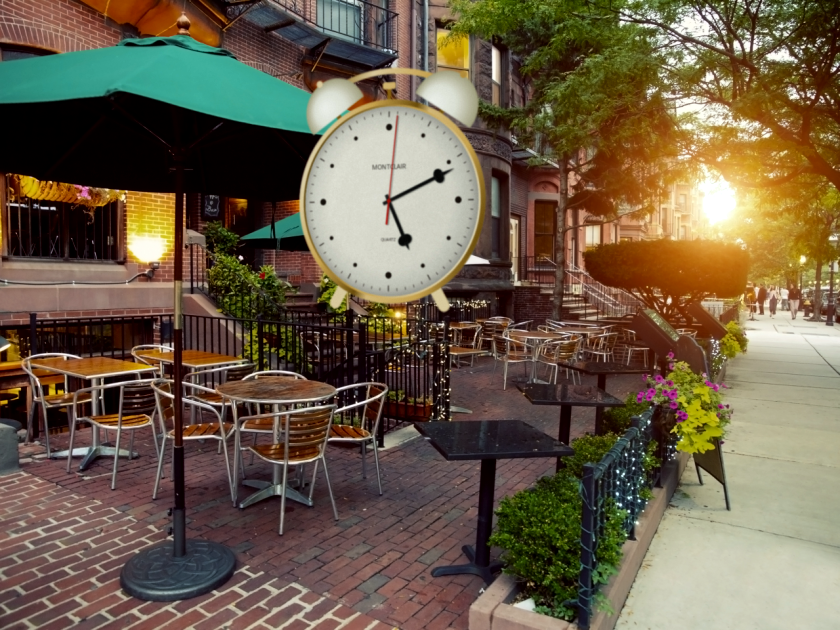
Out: h=5 m=11 s=1
